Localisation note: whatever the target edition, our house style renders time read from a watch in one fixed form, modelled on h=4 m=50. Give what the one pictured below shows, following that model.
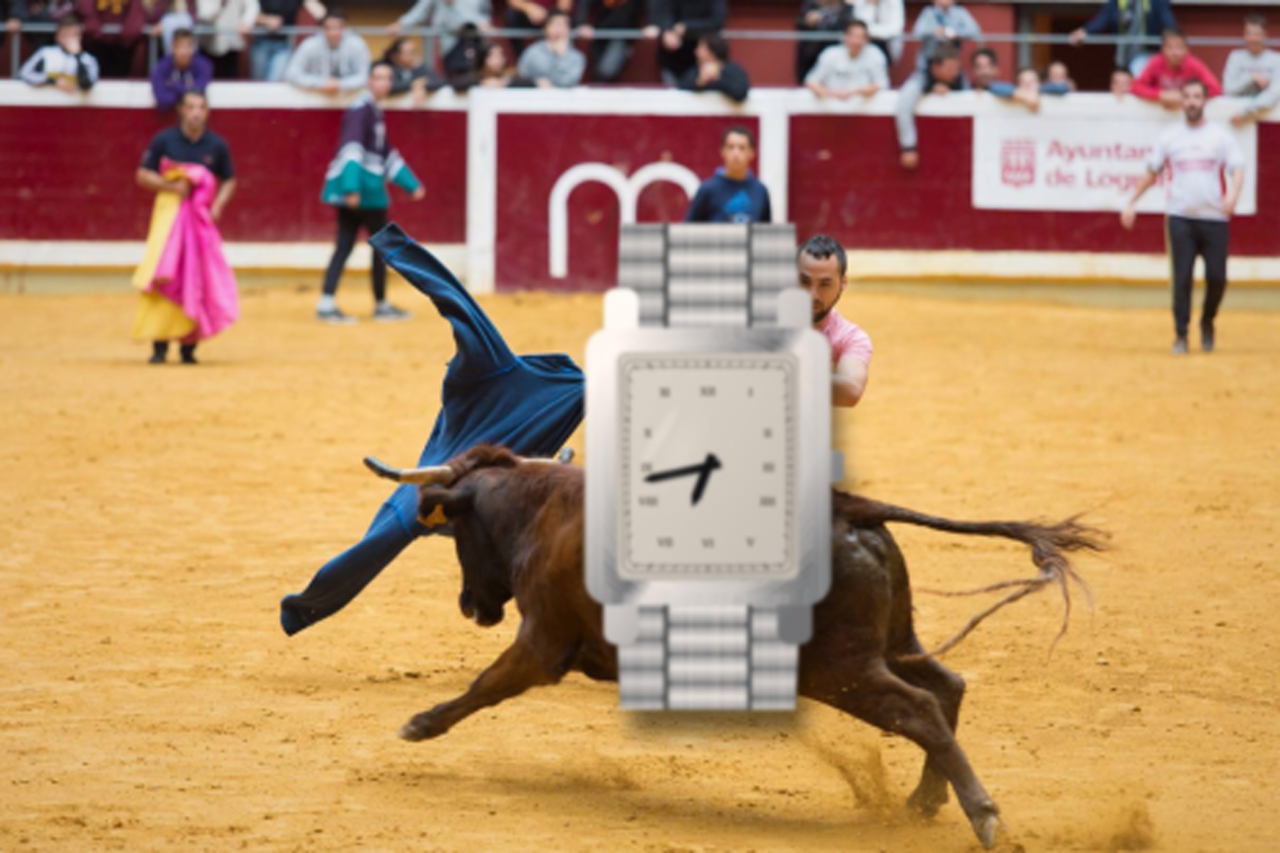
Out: h=6 m=43
